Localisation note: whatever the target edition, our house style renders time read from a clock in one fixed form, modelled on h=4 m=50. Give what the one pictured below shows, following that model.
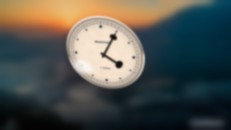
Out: h=4 m=5
